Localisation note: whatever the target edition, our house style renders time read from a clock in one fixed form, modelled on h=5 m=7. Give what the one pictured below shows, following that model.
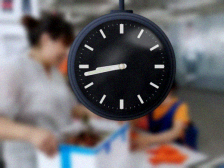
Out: h=8 m=43
